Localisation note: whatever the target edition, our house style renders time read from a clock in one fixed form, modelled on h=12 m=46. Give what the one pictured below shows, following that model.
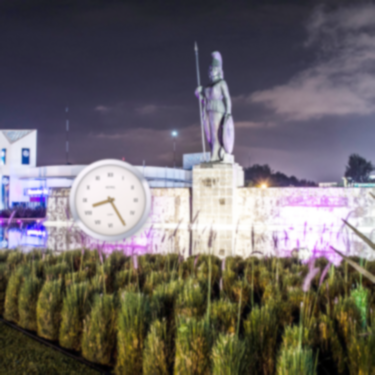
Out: h=8 m=25
